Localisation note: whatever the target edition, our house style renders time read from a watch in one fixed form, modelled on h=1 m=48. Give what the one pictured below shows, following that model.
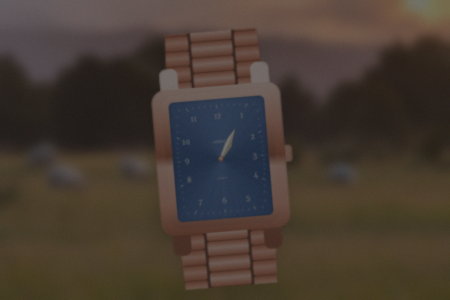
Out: h=1 m=5
